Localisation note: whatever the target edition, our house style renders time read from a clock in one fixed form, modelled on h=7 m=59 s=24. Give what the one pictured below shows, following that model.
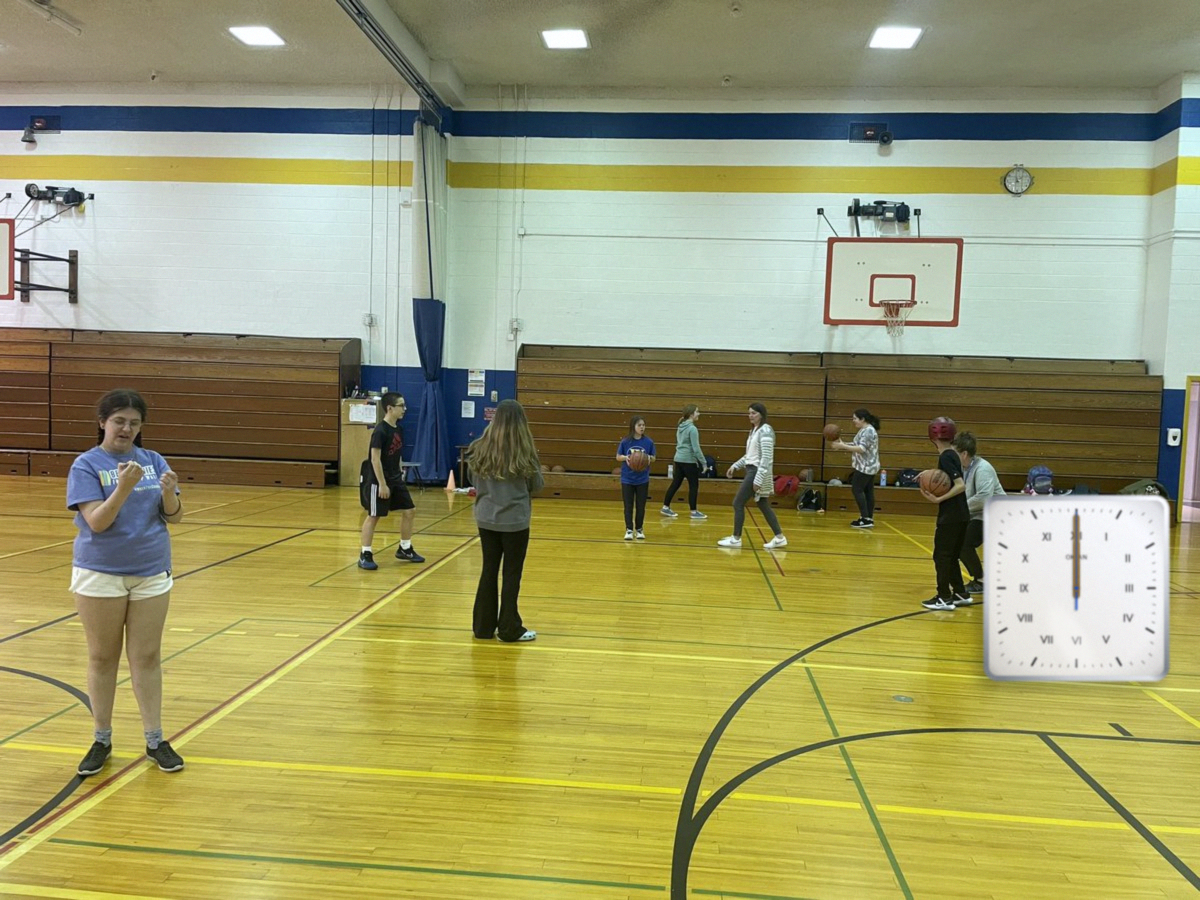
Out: h=12 m=0 s=0
